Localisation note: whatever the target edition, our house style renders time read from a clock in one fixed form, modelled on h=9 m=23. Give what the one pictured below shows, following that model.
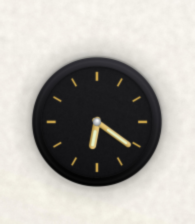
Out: h=6 m=21
